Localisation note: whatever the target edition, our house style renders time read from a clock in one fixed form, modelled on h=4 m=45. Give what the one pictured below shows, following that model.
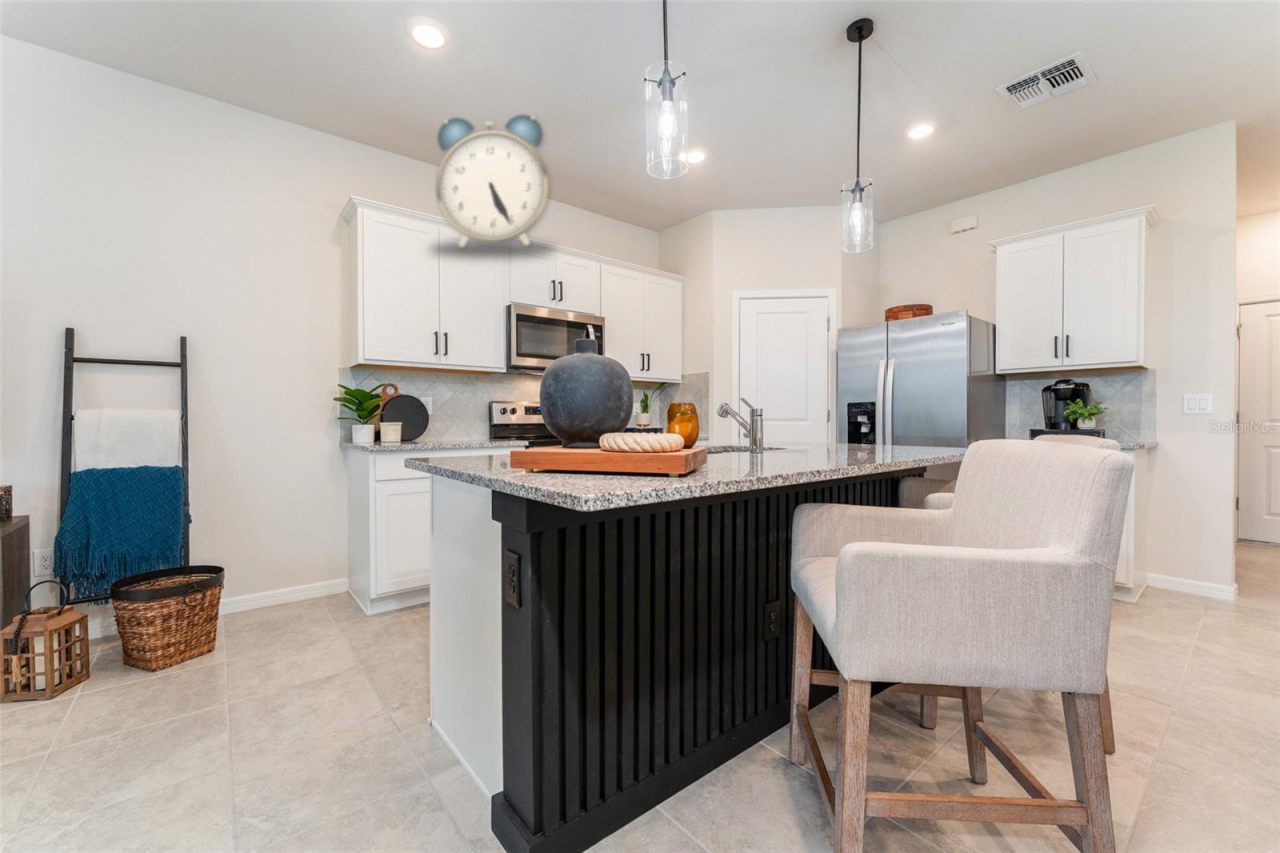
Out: h=5 m=26
